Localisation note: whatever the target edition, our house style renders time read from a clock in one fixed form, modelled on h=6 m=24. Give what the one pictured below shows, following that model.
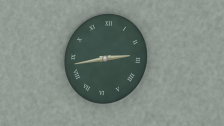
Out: h=2 m=43
